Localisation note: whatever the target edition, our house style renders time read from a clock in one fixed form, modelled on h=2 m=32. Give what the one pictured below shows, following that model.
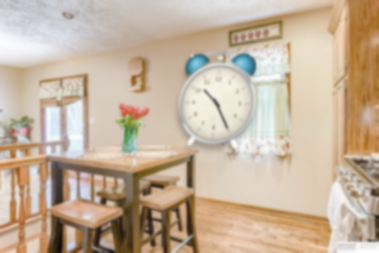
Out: h=10 m=25
